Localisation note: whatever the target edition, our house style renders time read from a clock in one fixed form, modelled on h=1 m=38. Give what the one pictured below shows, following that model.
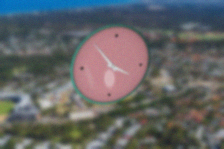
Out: h=3 m=53
